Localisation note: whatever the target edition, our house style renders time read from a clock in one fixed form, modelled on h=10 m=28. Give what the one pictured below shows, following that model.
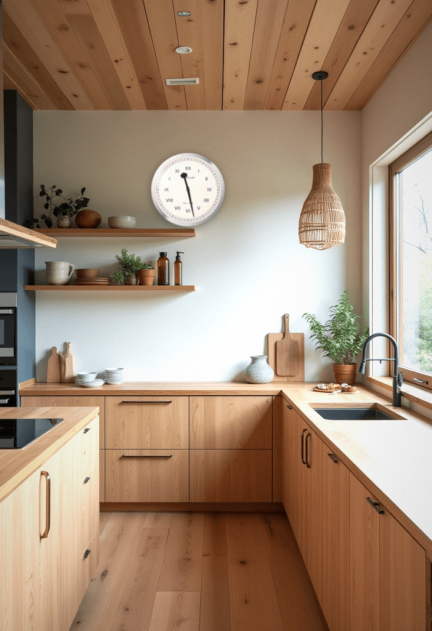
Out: h=11 m=28
